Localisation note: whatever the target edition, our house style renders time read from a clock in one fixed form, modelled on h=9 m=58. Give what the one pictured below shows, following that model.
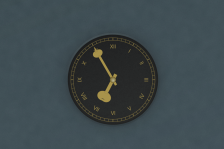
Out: h=6 m=55
